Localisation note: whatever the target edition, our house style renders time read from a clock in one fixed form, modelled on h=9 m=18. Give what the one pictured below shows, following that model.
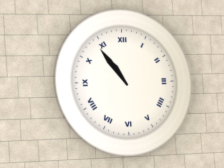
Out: h=10 m=54
